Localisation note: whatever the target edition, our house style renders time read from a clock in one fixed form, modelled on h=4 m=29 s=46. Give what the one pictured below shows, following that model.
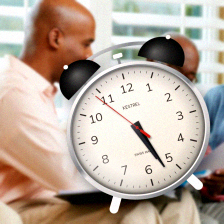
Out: h=5 m=26 s=54
